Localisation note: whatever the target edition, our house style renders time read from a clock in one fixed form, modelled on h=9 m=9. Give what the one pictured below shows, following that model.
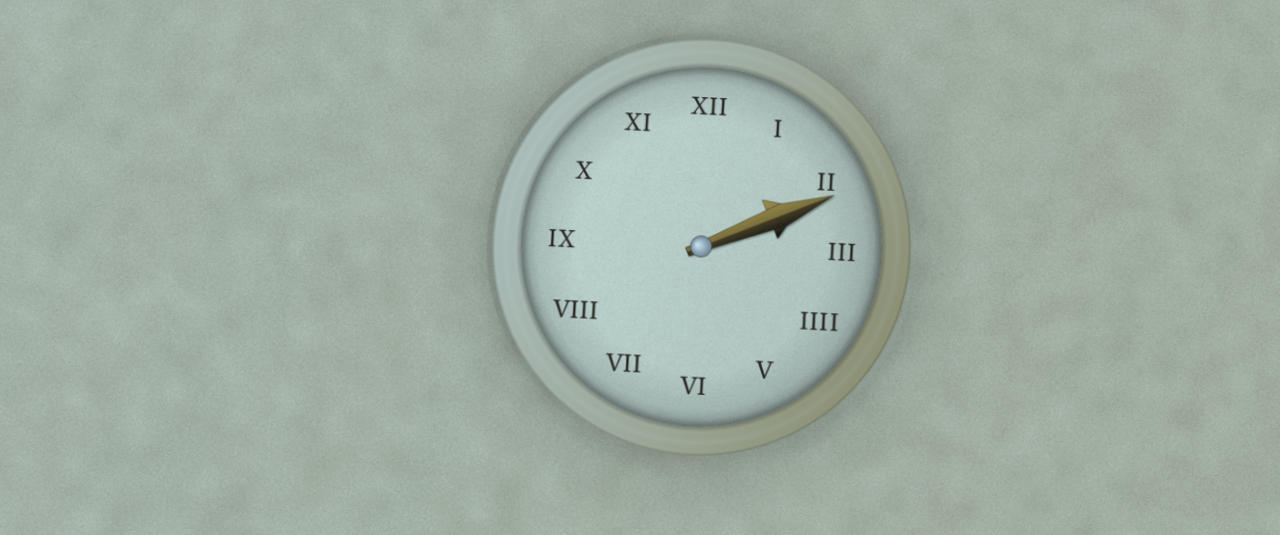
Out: h=2 m=11
